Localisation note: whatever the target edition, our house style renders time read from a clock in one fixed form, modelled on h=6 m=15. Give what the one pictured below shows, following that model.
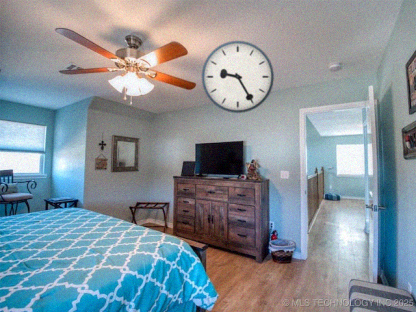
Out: h=9 m=25
